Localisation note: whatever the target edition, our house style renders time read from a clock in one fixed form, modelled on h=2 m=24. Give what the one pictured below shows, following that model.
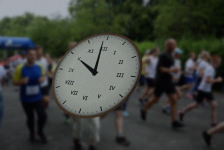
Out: h=9 m=59
